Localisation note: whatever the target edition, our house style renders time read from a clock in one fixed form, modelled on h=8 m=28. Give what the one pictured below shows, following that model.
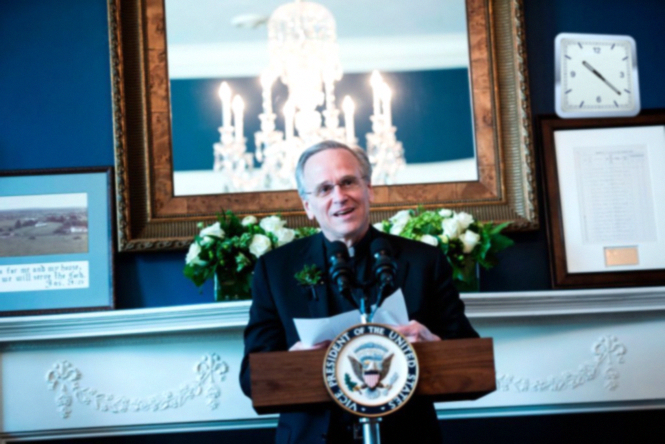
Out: h=10 m=22
